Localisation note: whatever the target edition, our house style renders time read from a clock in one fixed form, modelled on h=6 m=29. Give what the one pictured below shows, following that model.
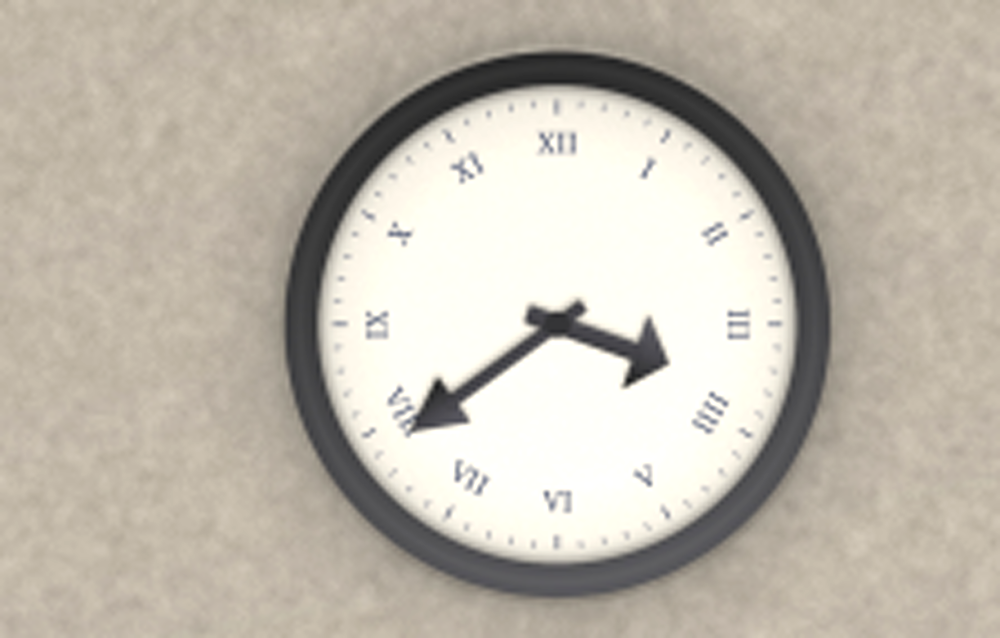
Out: h=3 m=39
